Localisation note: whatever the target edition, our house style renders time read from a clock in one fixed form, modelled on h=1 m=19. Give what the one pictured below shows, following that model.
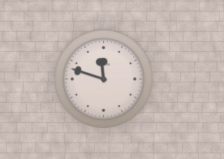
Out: h=11 m=48
